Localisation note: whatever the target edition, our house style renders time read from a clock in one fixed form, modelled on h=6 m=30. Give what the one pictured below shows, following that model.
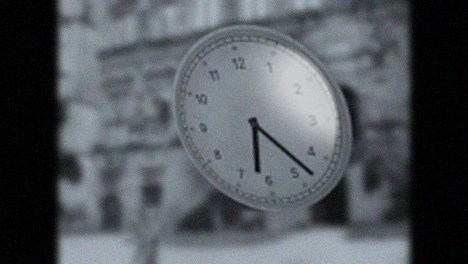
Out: h=6 m=23
